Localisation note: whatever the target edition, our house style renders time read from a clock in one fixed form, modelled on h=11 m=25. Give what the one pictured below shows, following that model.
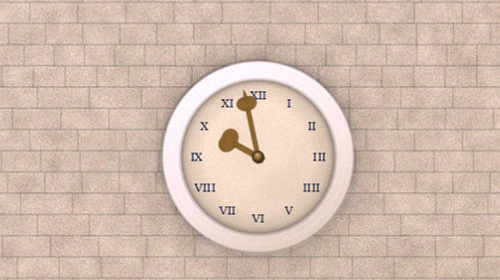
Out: h=9 m=58
